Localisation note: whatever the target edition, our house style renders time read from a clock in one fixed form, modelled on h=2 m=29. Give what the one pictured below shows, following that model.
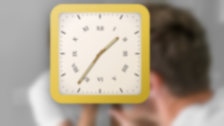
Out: h=1 m=36
